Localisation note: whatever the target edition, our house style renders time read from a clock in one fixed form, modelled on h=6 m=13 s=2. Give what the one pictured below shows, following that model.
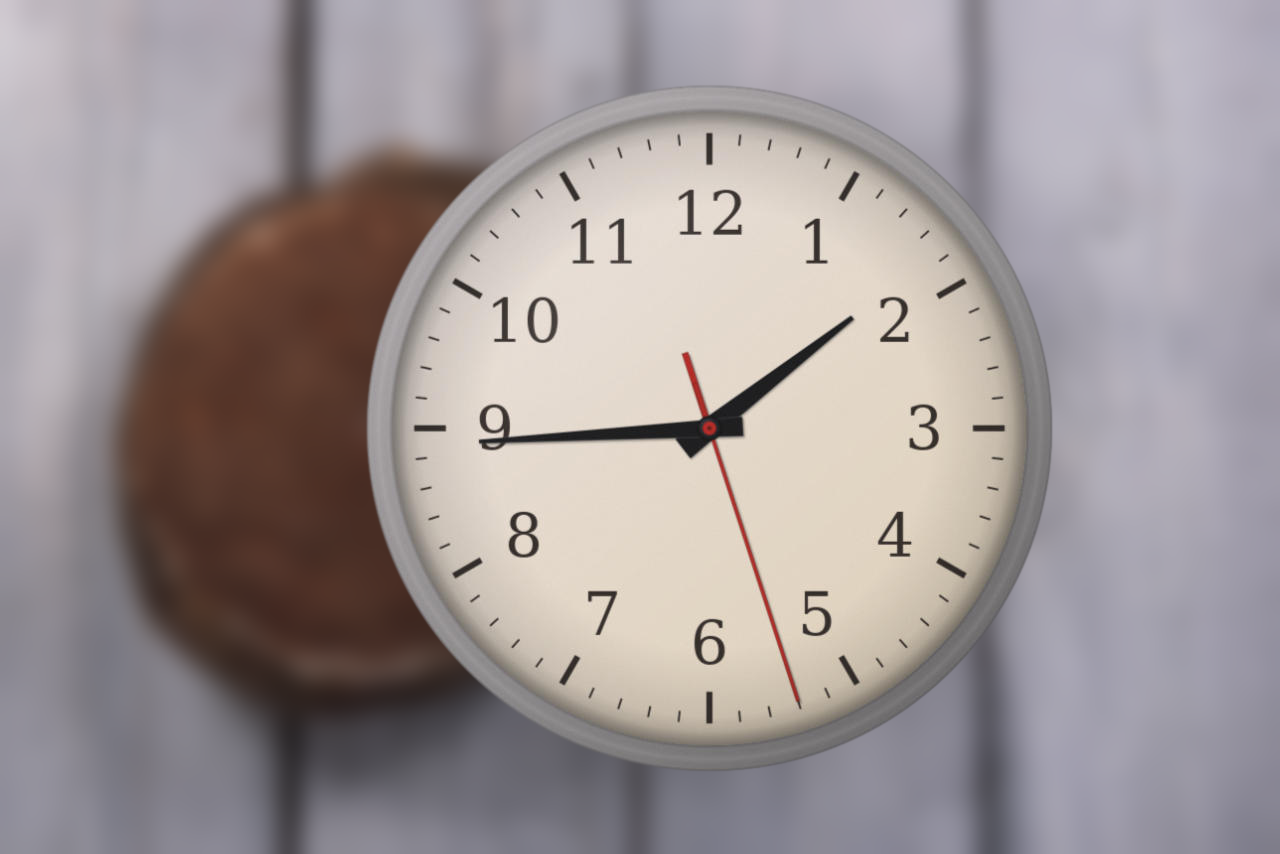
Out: h=1 m=44 s=27
